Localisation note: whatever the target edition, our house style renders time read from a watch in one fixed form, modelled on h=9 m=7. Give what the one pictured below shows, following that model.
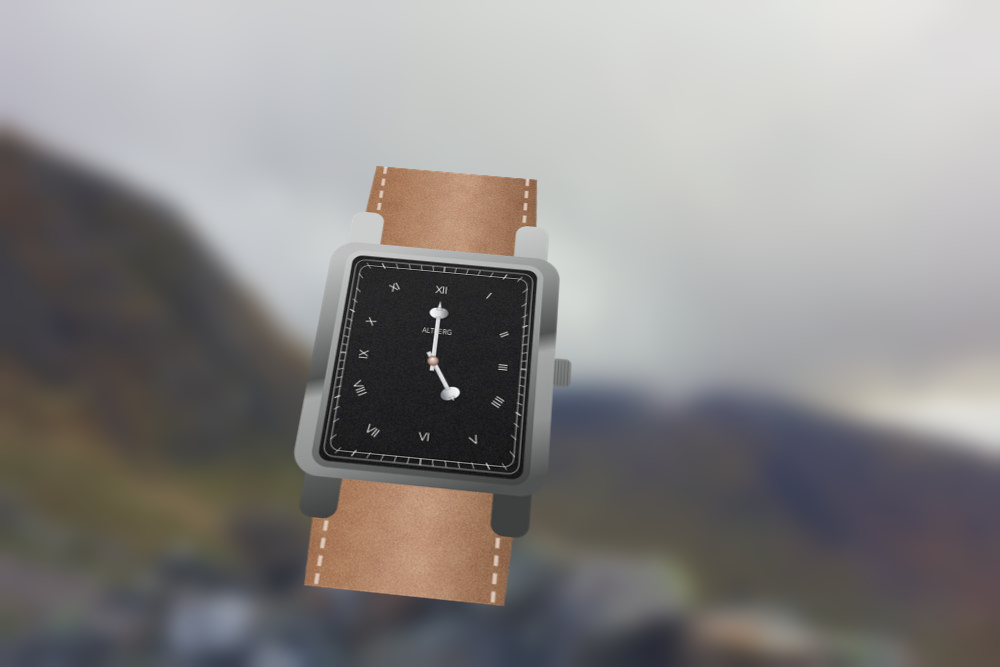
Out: h=5 m=0
